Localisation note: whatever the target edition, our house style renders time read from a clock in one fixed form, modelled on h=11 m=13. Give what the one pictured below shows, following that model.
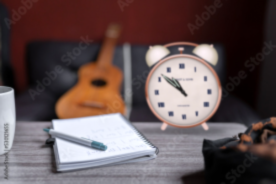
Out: h=10 m=52
